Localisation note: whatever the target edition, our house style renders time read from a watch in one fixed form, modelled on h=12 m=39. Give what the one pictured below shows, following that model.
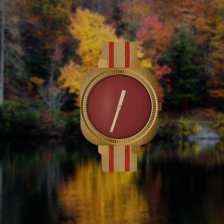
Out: h=12 m=33
